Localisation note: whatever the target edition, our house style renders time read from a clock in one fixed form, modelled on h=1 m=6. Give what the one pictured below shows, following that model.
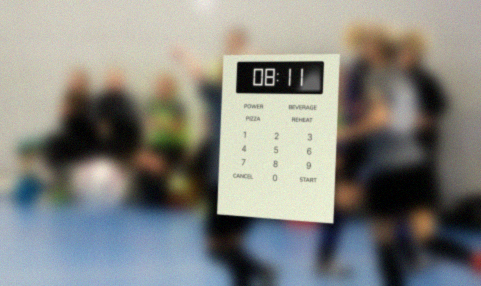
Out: h=8 m=11
